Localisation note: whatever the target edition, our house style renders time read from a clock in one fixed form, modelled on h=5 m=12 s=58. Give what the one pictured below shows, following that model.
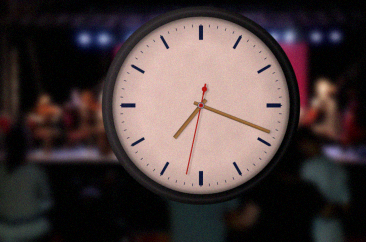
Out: h=7 m=18 s=32
